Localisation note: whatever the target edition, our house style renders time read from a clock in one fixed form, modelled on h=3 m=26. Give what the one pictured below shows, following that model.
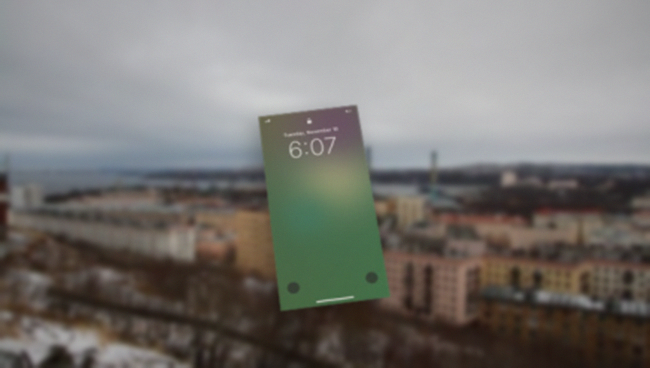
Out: h=6 m=7
